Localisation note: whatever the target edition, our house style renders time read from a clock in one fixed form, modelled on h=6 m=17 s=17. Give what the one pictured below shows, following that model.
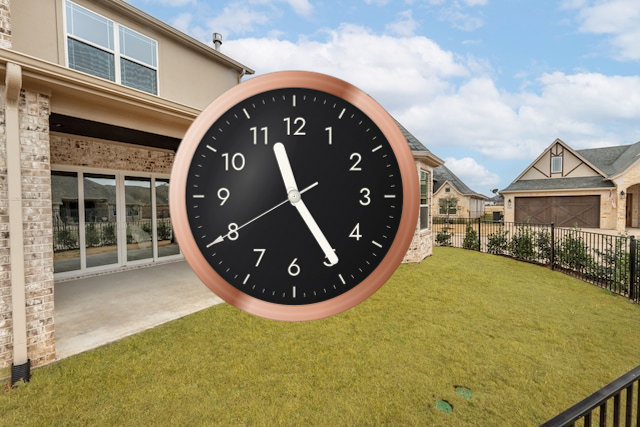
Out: h=11 m=24 s=40
